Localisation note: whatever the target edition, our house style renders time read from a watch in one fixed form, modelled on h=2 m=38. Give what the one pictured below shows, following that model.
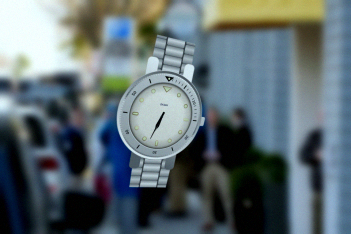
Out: h=6 m=33
